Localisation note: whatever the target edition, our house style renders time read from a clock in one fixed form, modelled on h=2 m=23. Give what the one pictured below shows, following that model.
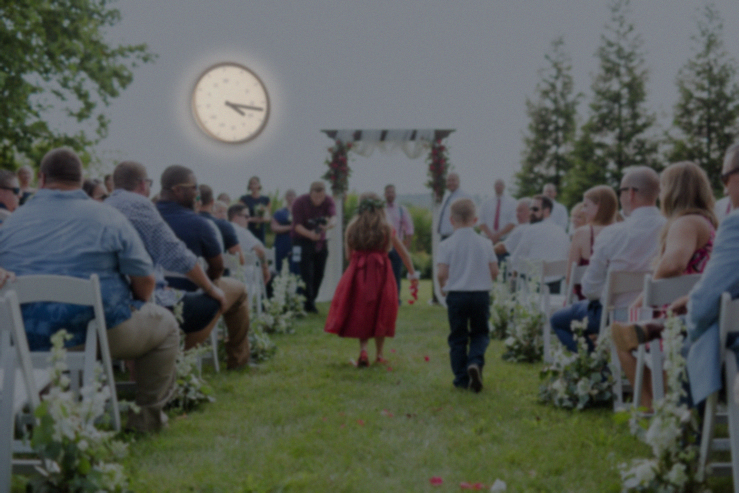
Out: h=4 m=17
